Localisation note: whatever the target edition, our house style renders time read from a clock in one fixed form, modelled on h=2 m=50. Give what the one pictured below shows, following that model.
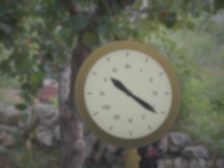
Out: h=10 m=21
